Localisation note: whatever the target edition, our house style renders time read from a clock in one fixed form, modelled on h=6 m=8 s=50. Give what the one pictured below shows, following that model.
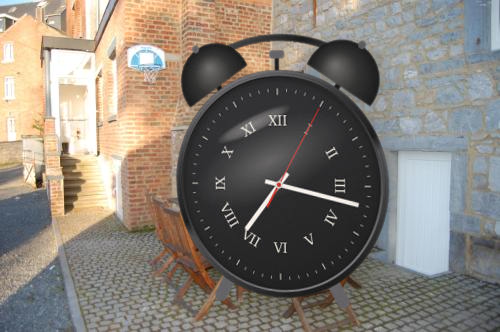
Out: h=7 m=17 s=5
